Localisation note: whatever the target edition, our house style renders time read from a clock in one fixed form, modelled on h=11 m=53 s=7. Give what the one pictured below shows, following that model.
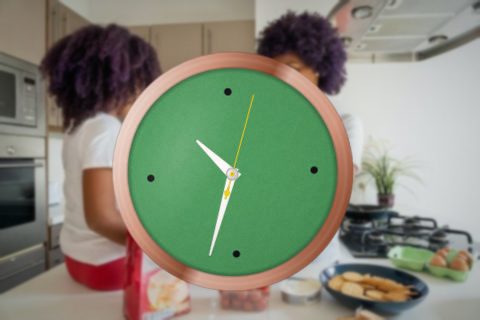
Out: h=10 m=33 s=3
